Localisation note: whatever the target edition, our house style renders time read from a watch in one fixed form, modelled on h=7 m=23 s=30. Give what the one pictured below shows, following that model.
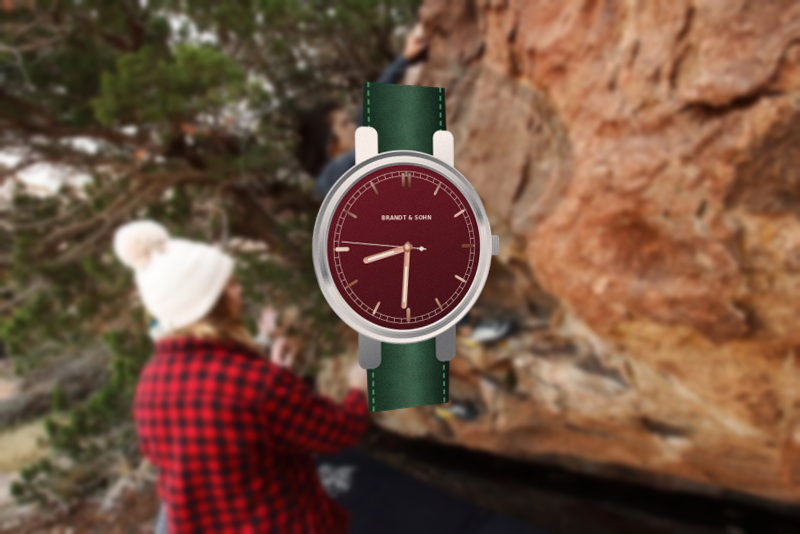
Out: h=8 m=30 s=46
